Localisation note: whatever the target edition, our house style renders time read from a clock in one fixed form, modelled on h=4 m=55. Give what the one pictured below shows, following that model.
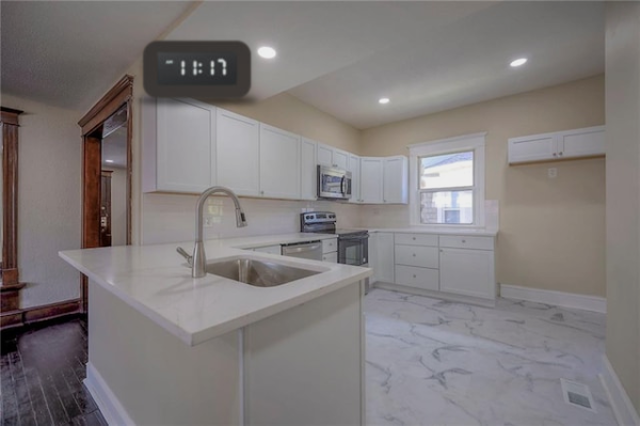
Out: h=11 m=17
